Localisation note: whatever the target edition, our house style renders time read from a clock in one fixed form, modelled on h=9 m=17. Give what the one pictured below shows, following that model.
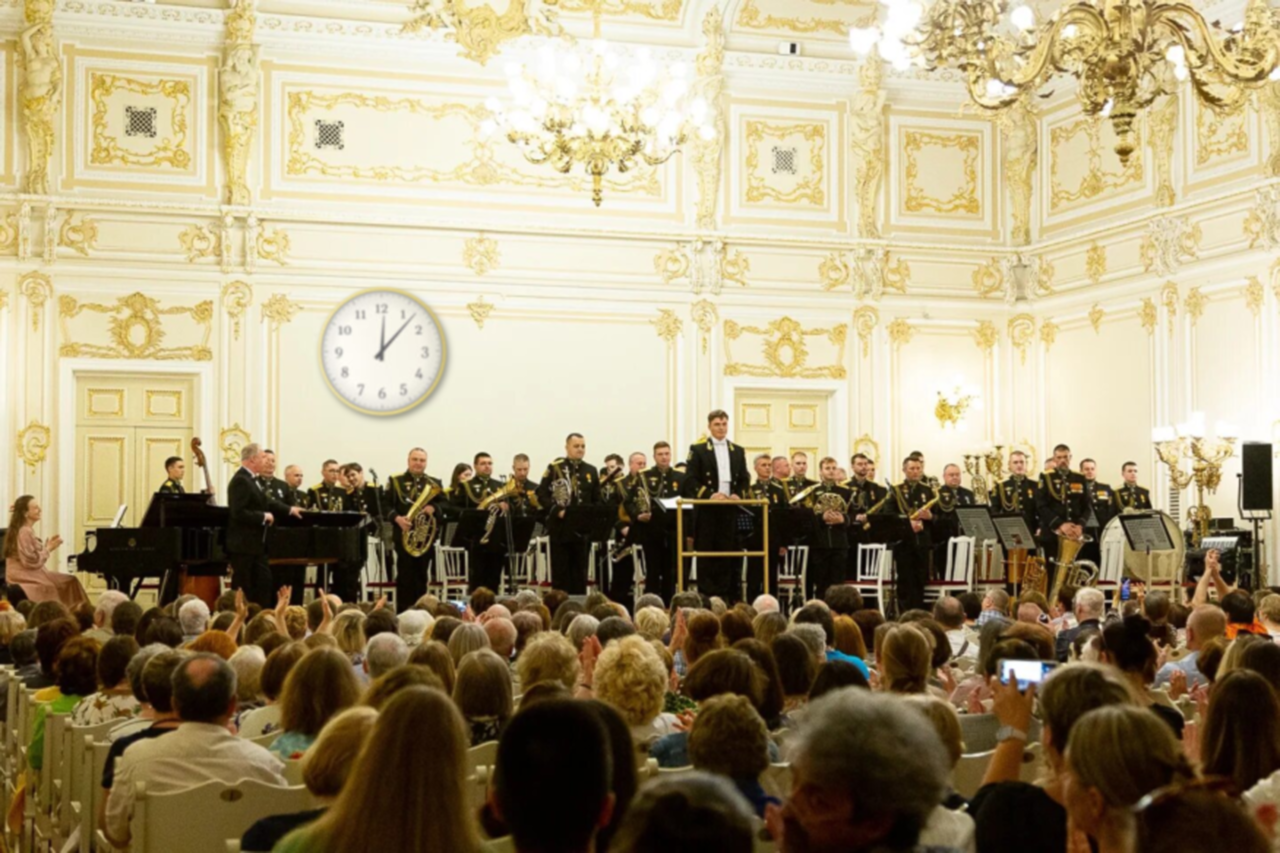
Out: h=12 m=7
